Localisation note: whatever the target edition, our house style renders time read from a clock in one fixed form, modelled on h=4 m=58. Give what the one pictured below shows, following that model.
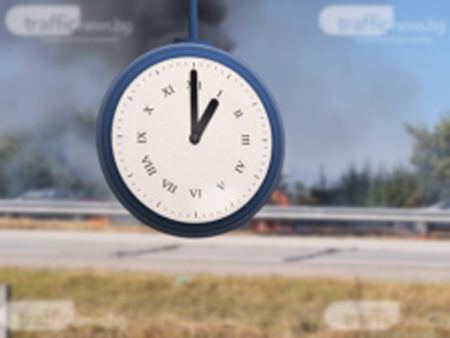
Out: h=1 m=0
